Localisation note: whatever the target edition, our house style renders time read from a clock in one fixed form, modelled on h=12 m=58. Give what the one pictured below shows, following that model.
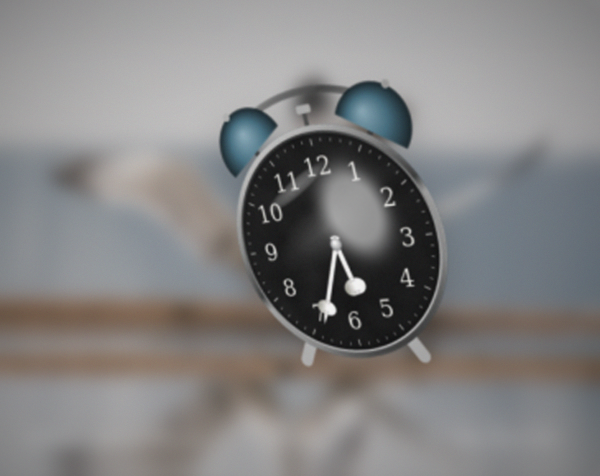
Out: h=5 m=34
